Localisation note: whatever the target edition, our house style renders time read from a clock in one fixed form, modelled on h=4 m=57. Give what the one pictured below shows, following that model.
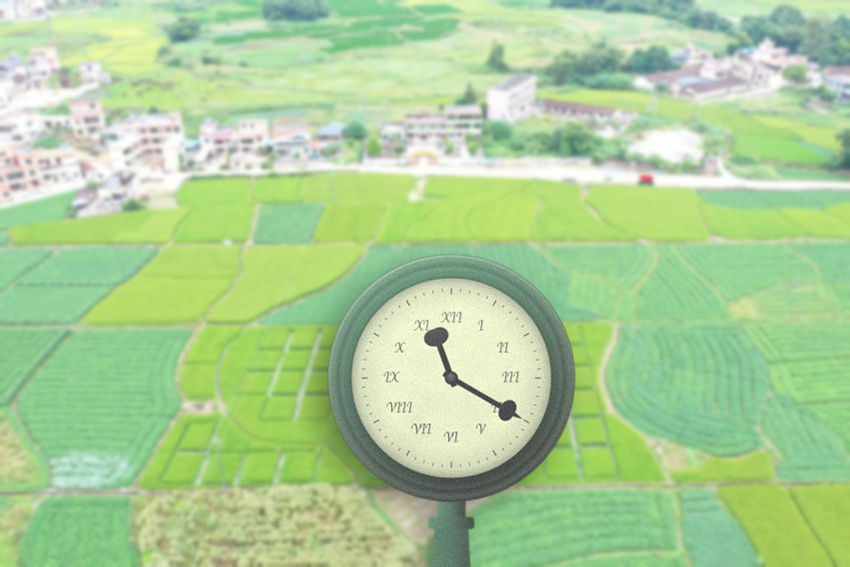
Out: h=11 m=20
